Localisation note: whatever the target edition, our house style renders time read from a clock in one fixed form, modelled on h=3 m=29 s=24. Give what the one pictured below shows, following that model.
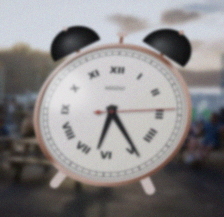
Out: h=6 m=24 s=14
